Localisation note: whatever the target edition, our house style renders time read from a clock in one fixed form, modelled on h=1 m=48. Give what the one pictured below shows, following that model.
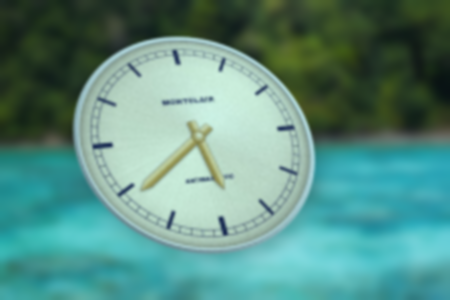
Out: h=5 m=39
